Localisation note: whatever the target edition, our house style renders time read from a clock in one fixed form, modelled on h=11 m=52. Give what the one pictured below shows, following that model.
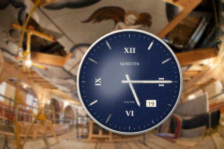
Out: h=5 m=15
